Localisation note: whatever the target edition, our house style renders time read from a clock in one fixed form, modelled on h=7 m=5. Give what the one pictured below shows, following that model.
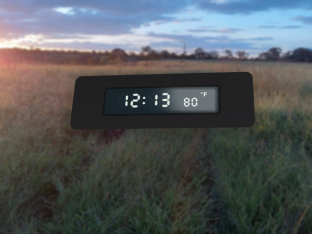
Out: h=12 m=13
